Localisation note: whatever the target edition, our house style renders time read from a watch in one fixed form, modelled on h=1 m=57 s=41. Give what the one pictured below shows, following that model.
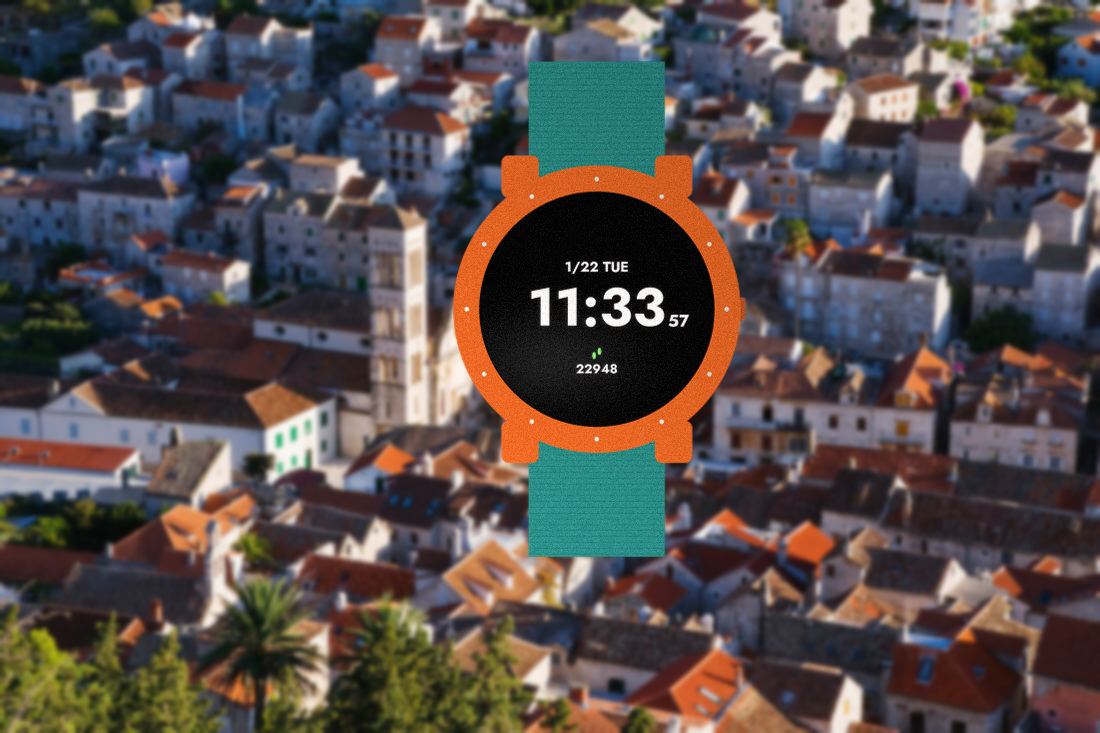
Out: h=11 m=33 s=57
